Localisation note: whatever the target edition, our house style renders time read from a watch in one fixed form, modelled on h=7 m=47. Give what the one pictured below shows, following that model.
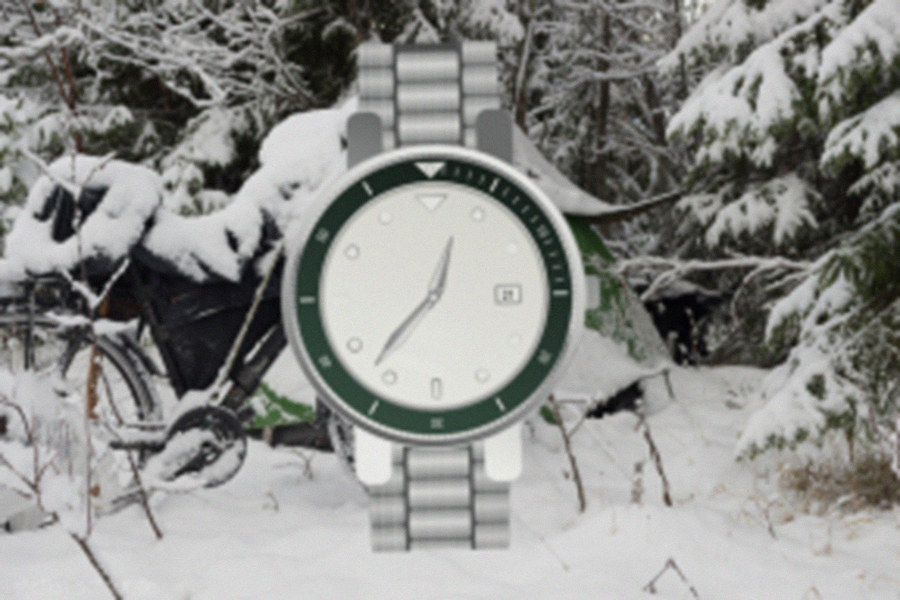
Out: h=12 m=37
